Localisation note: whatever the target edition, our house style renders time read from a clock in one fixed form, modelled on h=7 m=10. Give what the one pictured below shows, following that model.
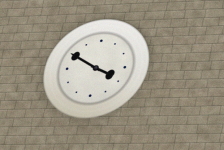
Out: h=3 m=50
